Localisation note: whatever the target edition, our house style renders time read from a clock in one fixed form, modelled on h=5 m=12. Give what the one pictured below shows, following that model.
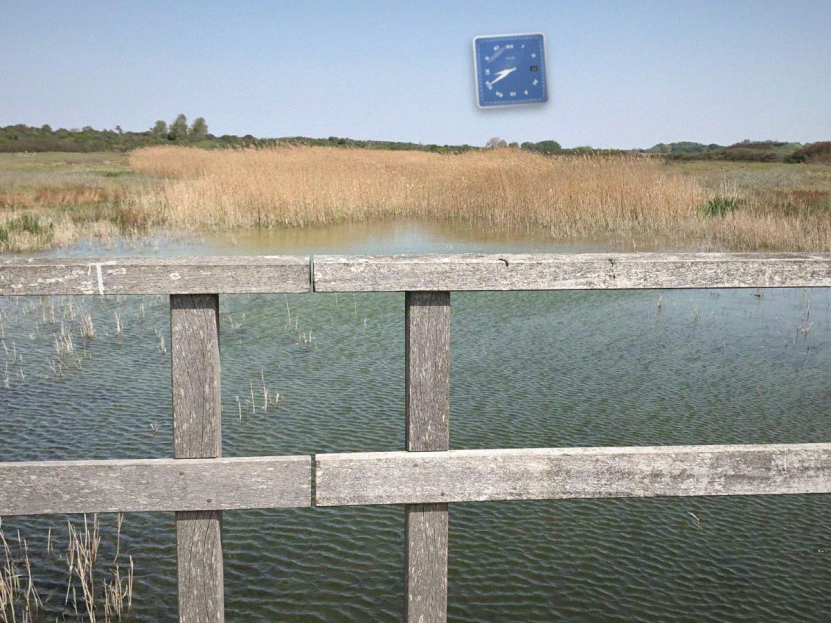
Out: h=8 m=40
